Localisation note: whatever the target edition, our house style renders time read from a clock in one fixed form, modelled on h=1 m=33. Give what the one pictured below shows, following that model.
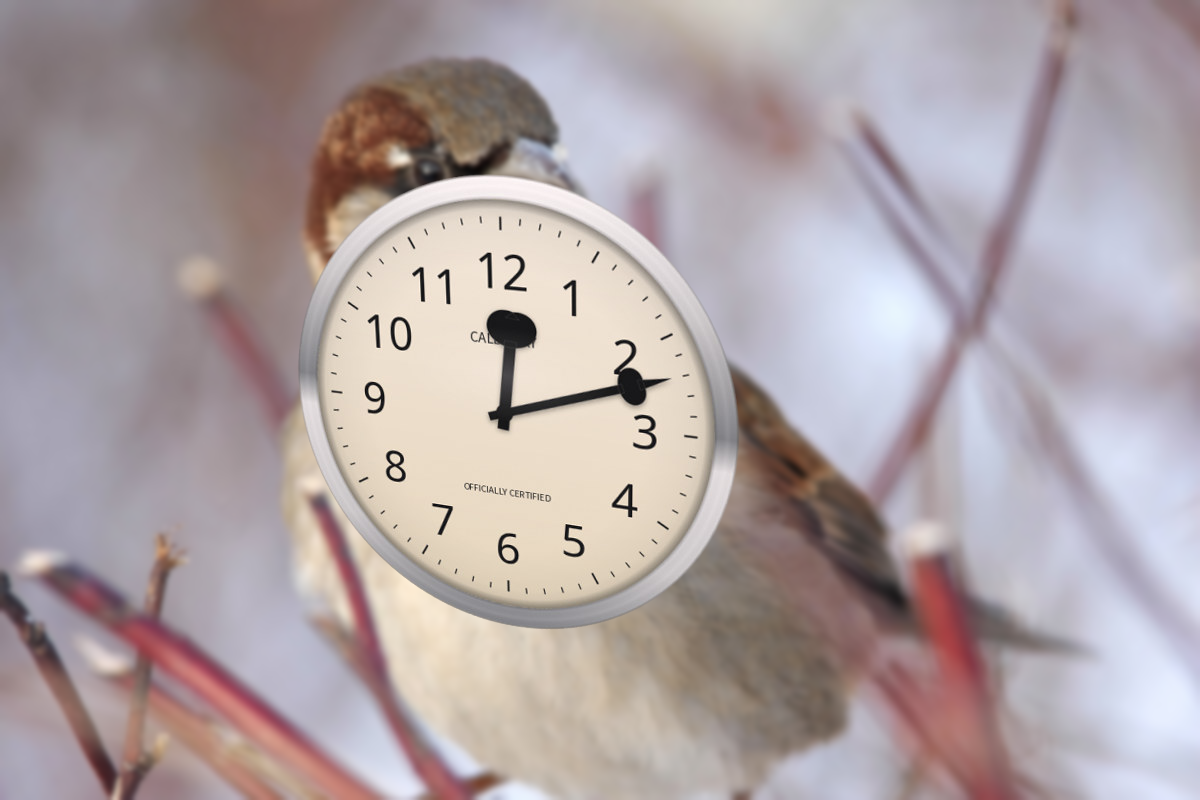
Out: h=12 m=12
